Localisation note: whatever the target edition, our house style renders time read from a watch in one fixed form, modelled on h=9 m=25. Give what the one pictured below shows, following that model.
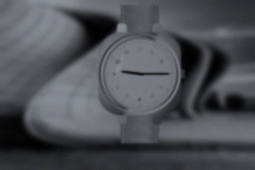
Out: h=9 m=15
